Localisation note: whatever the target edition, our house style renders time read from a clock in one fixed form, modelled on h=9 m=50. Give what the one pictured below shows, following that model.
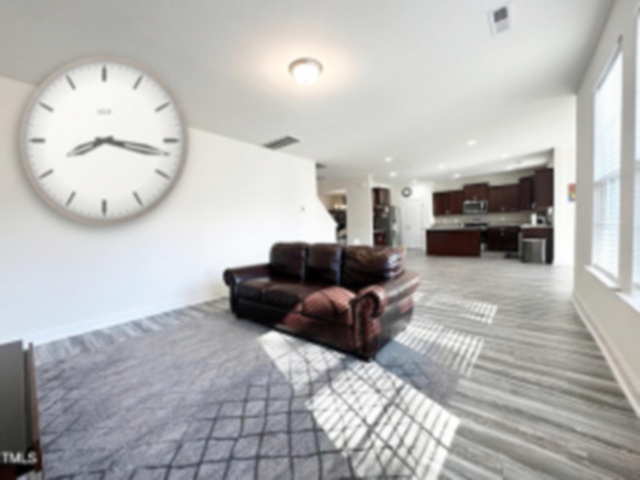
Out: h=8 m=17
